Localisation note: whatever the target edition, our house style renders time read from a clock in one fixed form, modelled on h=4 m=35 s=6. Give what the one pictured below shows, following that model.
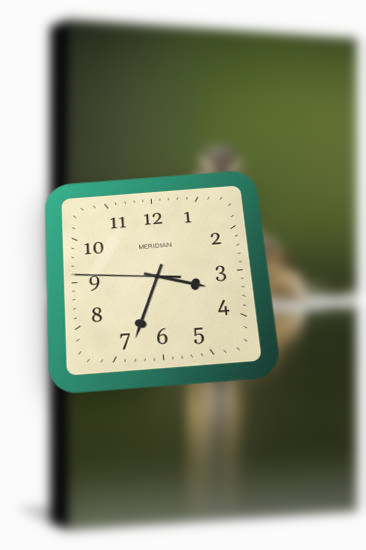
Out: h=3 m=33 s=46
